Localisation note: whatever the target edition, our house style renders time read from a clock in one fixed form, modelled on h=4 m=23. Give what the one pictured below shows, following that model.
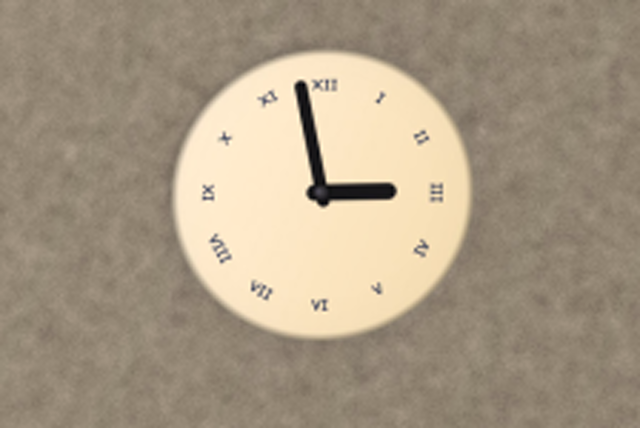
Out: h=2 m=58
